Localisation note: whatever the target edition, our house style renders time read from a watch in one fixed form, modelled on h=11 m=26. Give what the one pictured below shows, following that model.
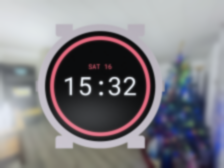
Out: h=15 m=32
